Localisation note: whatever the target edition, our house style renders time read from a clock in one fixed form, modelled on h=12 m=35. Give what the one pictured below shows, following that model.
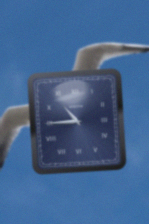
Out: h=10 m=45
